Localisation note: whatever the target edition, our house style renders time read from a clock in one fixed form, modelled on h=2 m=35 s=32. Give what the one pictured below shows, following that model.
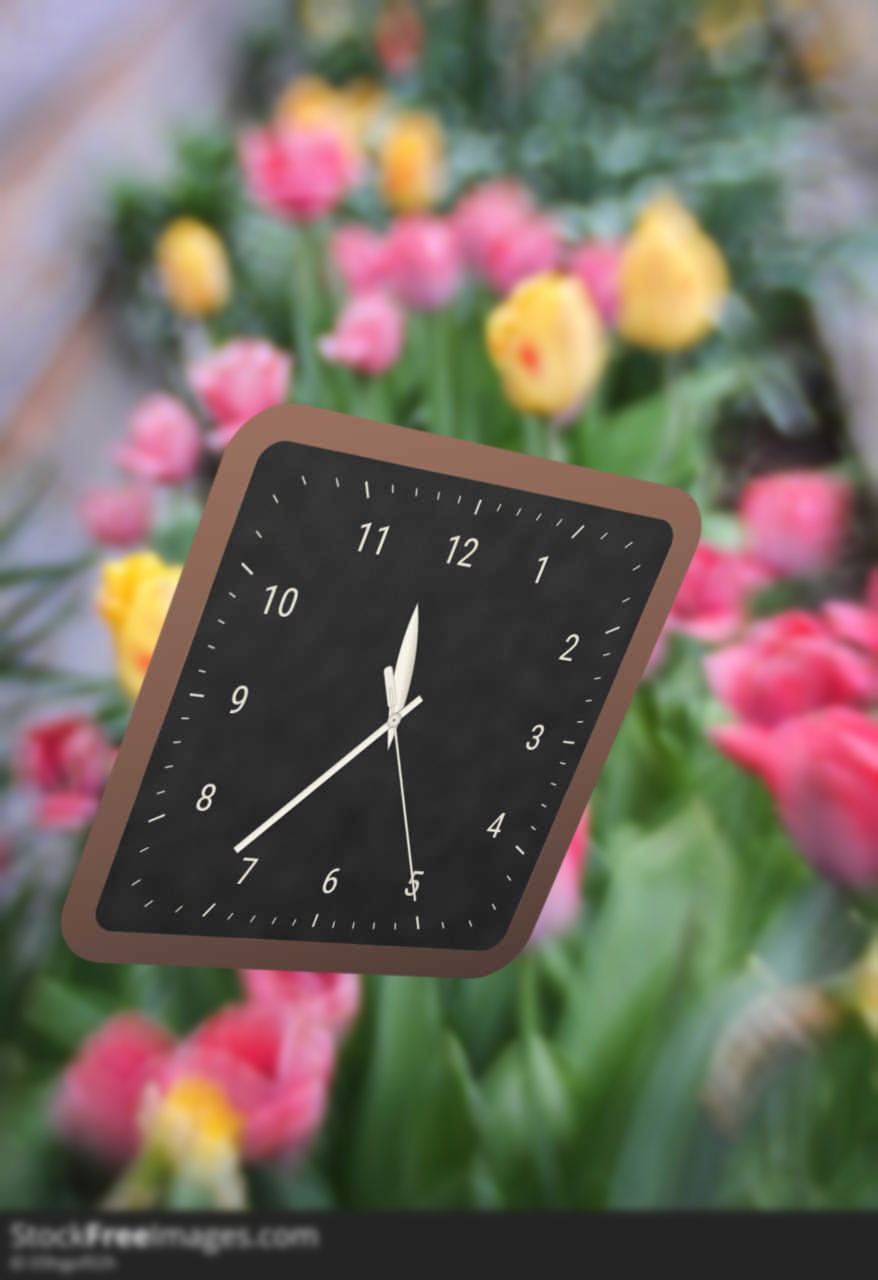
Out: h=11 m=36 s=25
